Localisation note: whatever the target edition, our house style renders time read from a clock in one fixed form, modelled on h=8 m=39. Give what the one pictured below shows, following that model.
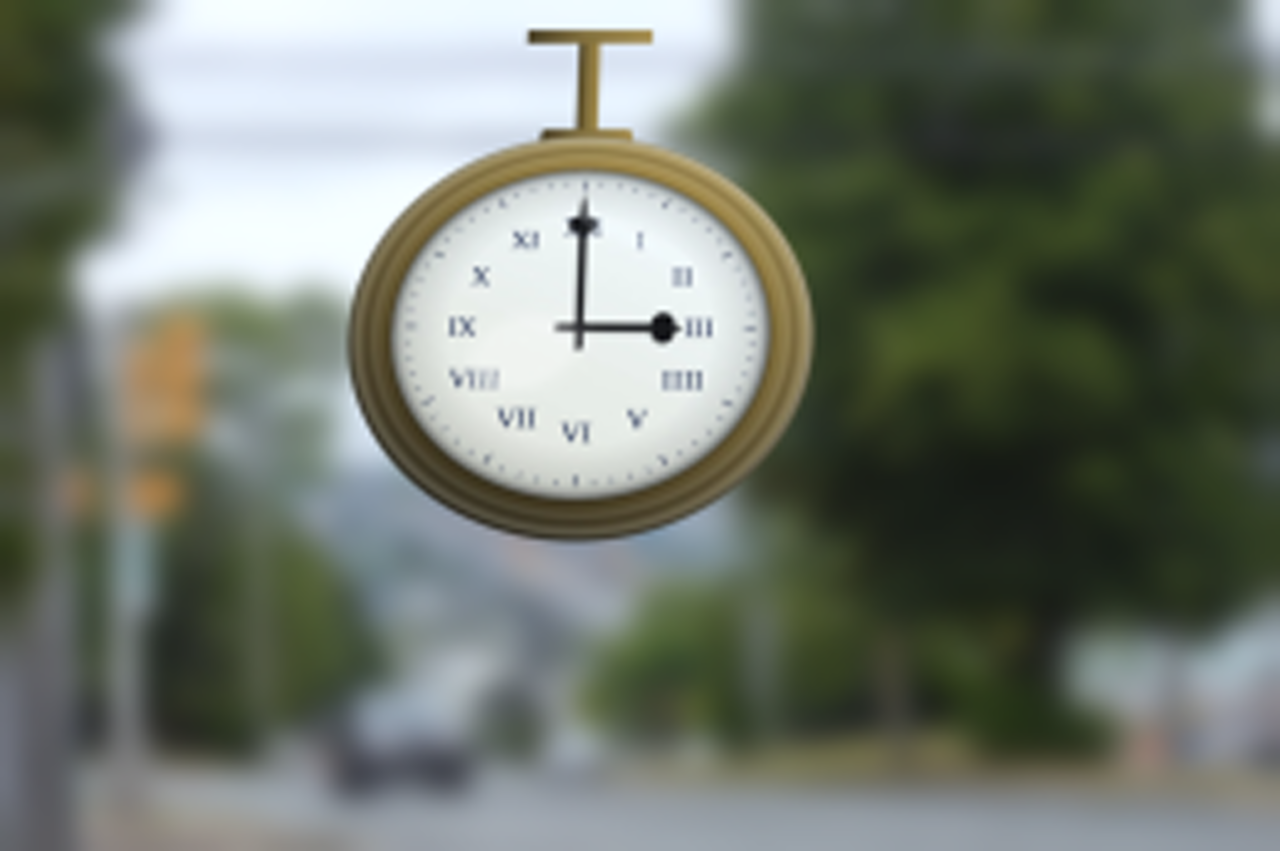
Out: h=3 m=0
